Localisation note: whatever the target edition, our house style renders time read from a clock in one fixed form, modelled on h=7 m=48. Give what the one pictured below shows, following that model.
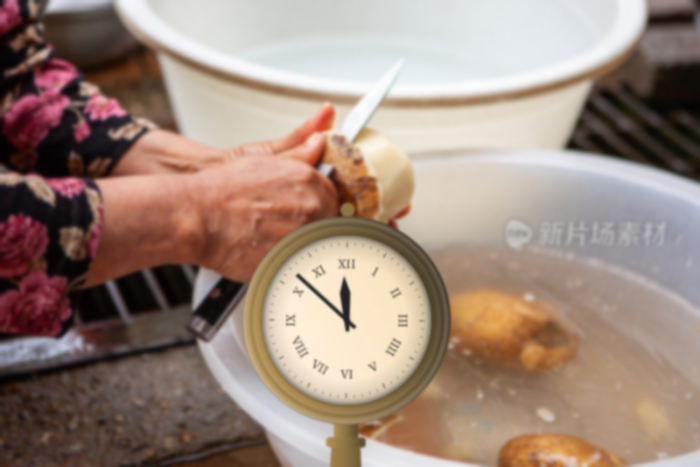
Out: h=11 m=52
